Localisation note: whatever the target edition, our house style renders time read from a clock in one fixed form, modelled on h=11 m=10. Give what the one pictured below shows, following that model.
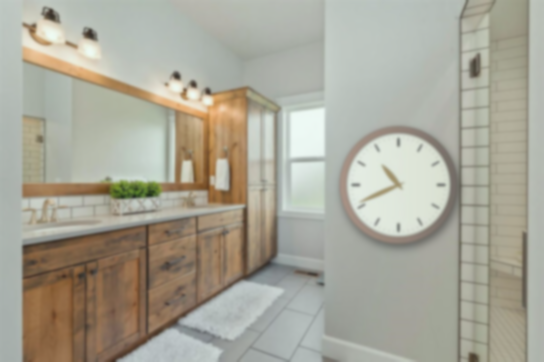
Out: h=10 m=41
